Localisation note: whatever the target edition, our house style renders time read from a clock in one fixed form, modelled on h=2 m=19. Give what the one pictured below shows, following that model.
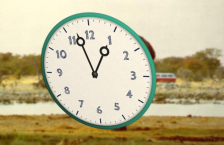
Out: h=12 m=57
